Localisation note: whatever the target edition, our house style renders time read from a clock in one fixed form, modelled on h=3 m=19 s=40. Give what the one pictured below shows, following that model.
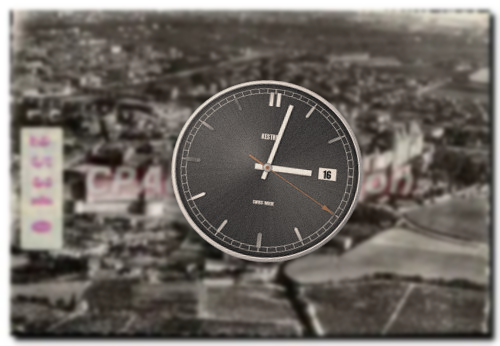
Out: h=3 m=2 s=20
